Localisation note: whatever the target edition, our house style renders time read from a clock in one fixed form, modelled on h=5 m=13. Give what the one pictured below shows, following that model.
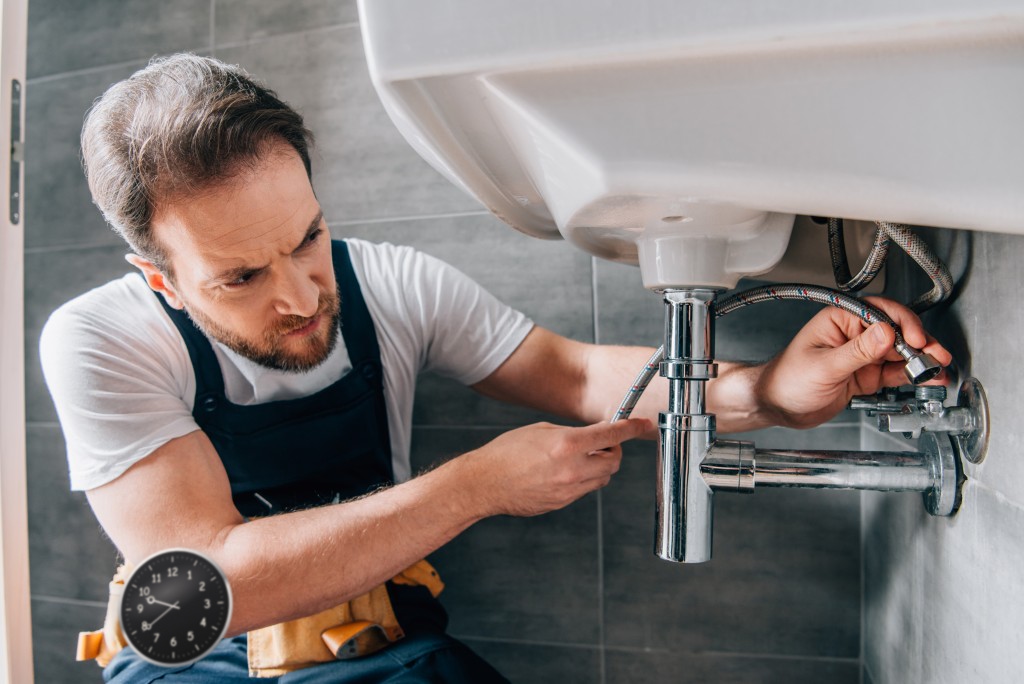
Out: h=9 m=39
